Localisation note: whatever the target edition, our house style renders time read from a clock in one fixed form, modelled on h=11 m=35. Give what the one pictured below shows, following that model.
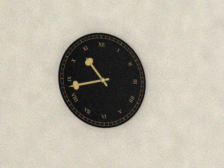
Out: h=10 m=43
